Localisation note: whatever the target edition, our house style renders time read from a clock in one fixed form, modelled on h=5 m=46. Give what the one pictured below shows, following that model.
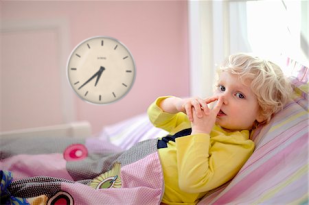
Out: h=6 m=38
